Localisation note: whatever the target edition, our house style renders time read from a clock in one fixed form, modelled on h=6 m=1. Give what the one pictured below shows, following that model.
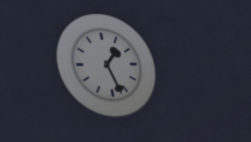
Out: h=1 m=27
